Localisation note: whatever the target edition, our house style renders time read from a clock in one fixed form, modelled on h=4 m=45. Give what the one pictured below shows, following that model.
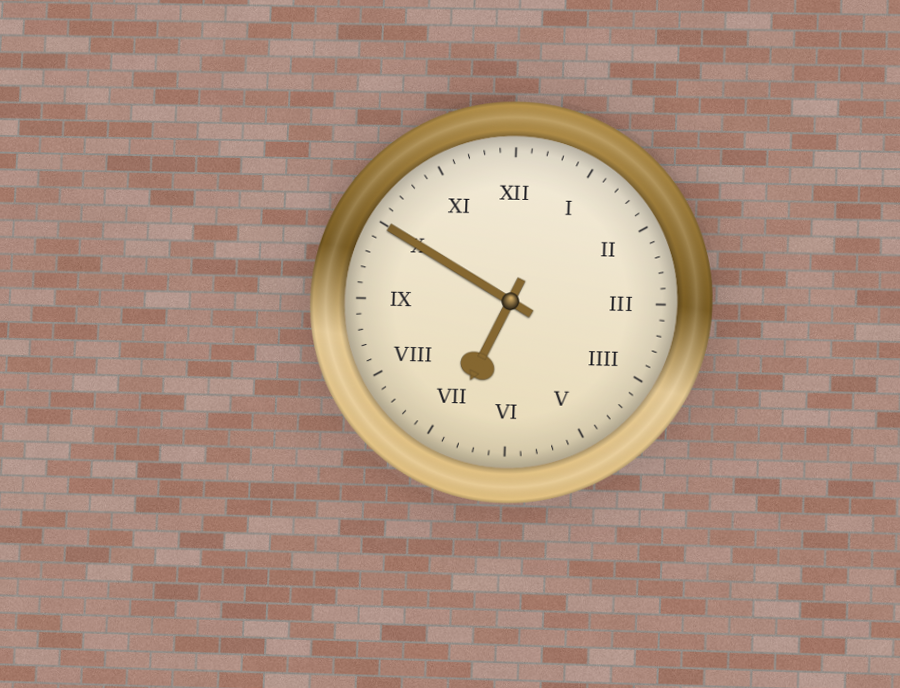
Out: h=6 m=50
